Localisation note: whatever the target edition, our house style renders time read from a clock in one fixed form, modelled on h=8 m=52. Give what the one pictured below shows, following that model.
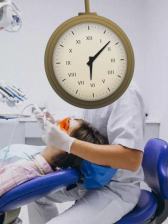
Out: h=6 m=8
